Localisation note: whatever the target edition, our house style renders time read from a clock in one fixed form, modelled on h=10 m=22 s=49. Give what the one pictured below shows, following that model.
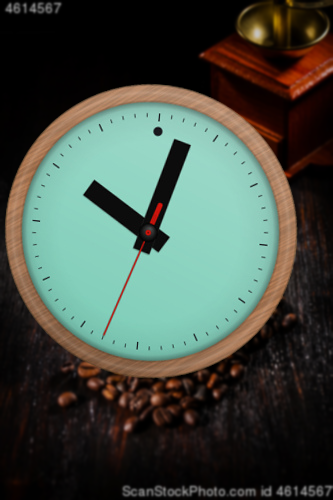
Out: h=10 m=2 s=33
